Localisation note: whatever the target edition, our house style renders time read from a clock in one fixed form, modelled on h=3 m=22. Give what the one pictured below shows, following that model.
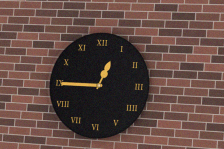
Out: h=12 m=45
